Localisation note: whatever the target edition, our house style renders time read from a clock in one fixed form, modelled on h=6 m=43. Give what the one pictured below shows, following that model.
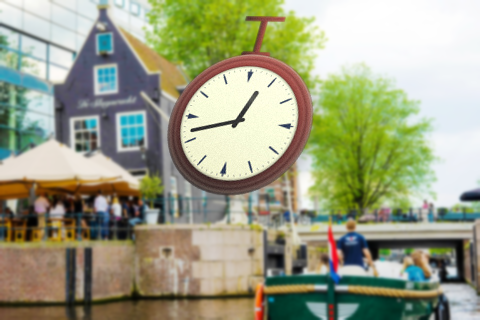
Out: h=12 m=42
